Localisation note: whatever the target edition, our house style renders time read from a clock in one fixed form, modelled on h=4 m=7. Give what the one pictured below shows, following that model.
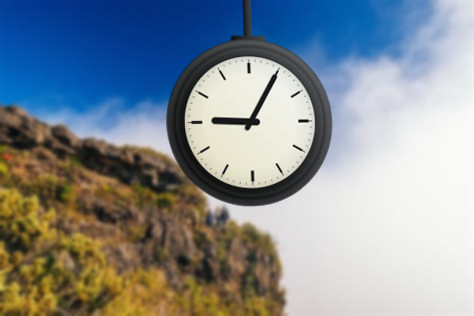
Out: h=9 m=5
